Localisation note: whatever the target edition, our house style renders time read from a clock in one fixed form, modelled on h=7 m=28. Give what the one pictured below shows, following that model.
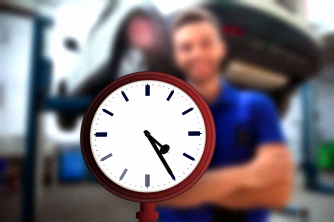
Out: h=4 m=25
